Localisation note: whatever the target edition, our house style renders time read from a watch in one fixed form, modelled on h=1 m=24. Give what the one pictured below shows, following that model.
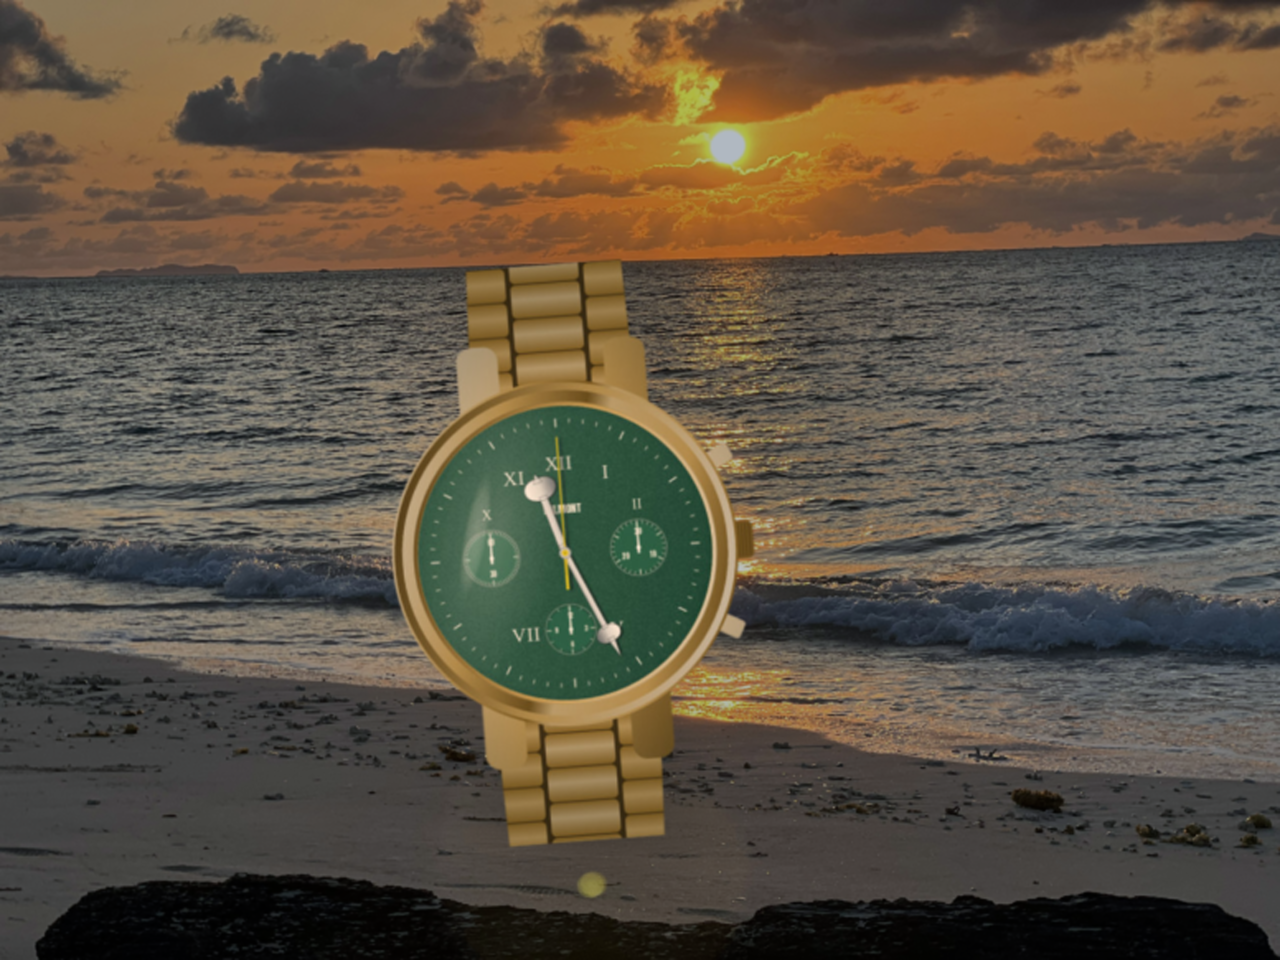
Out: h=11 m=26
